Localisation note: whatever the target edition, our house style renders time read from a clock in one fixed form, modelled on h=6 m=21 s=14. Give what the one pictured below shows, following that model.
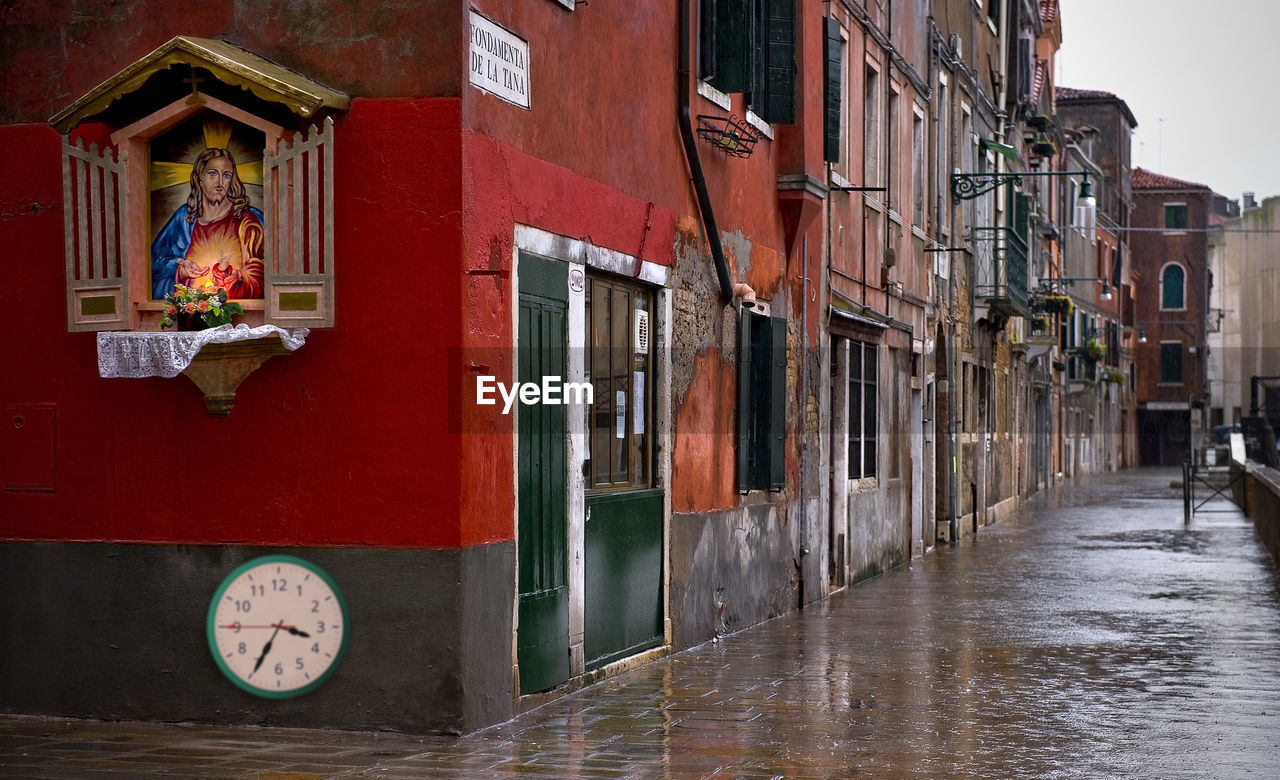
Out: h=3 m=34 s=45
